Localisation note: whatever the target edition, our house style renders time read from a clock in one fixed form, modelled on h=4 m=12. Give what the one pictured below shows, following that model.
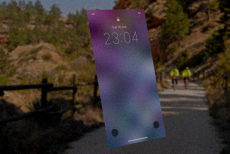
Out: h=23 m=4
